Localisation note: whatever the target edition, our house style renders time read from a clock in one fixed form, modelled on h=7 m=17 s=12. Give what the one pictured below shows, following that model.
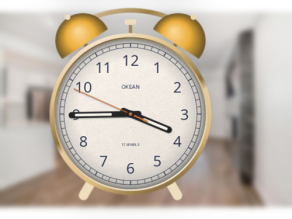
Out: h=3 m=44 s=49
